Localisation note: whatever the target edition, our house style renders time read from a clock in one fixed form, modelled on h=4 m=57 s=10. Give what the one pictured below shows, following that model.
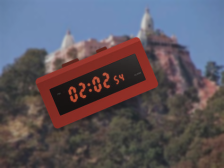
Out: h=2 m=2 s=54
